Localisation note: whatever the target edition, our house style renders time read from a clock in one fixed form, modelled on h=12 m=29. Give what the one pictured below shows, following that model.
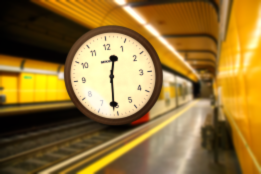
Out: h=12 m=31
